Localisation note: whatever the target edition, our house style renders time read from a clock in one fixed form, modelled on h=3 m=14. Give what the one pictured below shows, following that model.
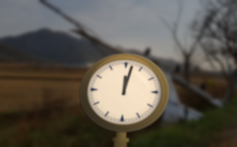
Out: h=12 m=2
